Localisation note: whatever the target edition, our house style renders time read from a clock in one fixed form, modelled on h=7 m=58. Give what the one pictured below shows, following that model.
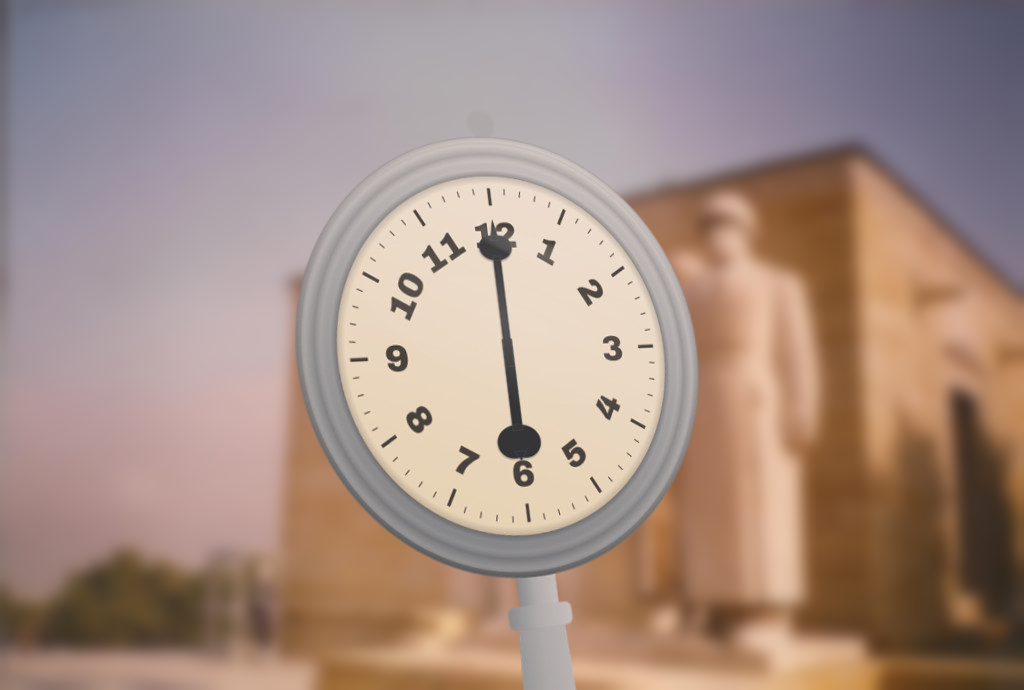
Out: h=6 m=0
